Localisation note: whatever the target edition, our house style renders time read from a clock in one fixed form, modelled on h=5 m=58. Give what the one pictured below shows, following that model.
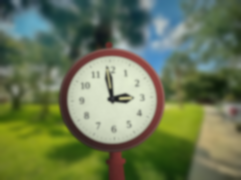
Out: h=2 m=59
